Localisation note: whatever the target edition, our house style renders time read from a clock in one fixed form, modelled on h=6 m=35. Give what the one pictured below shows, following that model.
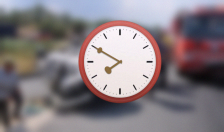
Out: h=7 m=50
